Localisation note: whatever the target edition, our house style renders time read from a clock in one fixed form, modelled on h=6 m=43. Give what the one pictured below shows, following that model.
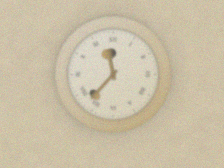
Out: h=11 m=37
